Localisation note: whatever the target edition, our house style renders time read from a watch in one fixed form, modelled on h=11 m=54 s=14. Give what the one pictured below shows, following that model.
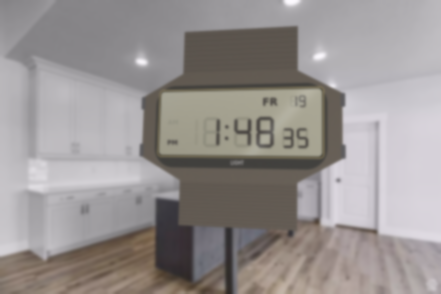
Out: h=1 m=48 s=35
